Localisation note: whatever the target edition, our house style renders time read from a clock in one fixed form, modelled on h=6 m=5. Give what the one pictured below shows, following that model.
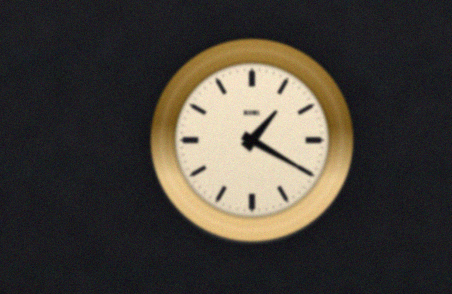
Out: h=1 m=20
